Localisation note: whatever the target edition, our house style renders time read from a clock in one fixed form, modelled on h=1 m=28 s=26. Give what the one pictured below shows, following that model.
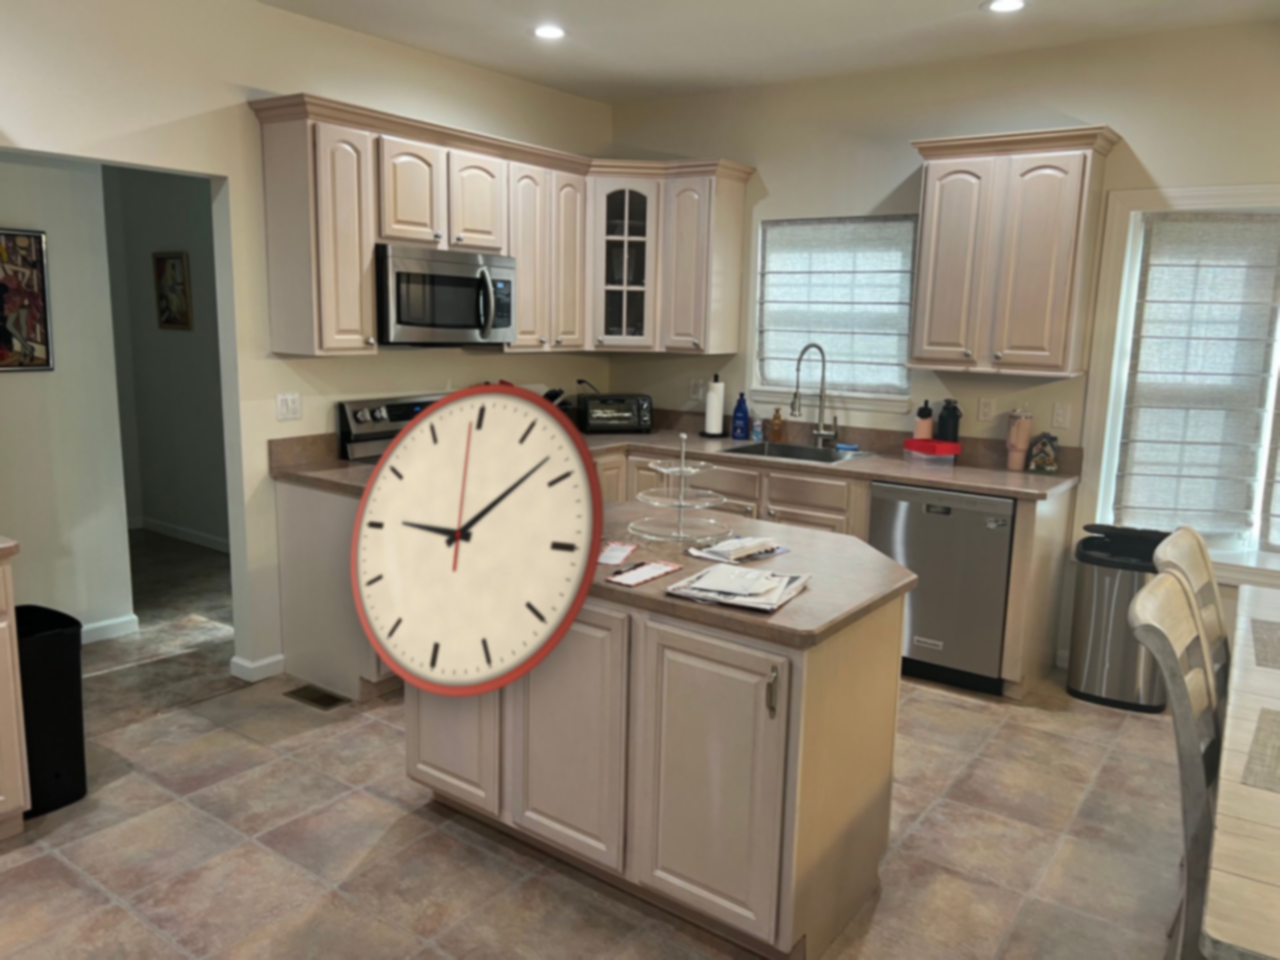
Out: h=9 m=7 s=59
